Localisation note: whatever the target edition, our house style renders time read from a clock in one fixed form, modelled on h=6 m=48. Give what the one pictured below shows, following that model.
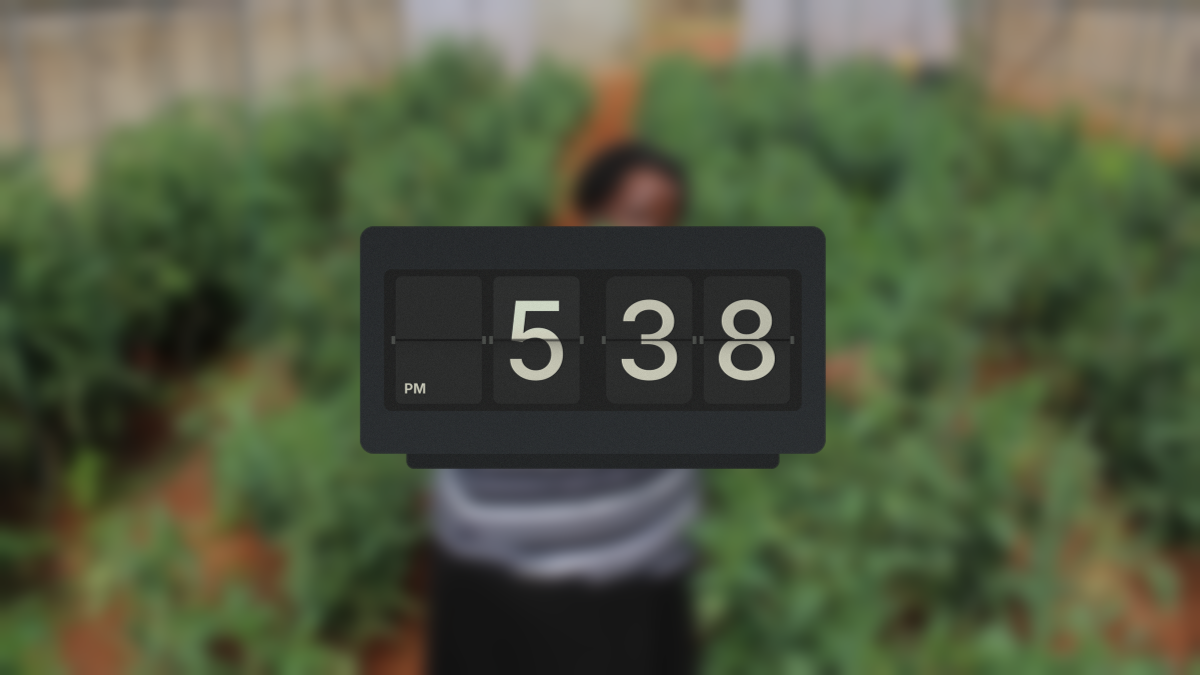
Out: h=5 m=38
